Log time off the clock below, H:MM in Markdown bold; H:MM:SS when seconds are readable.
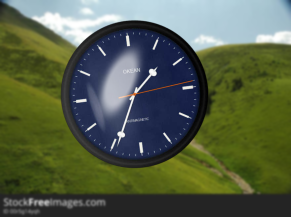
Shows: **1:34:14**
